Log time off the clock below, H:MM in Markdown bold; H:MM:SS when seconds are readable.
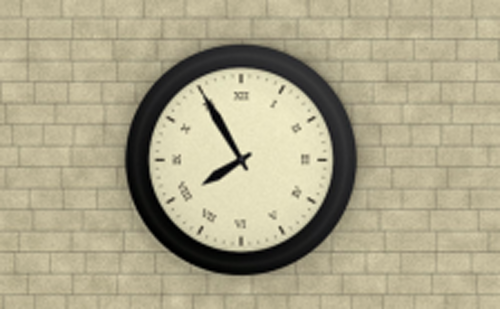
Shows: **7:55**
